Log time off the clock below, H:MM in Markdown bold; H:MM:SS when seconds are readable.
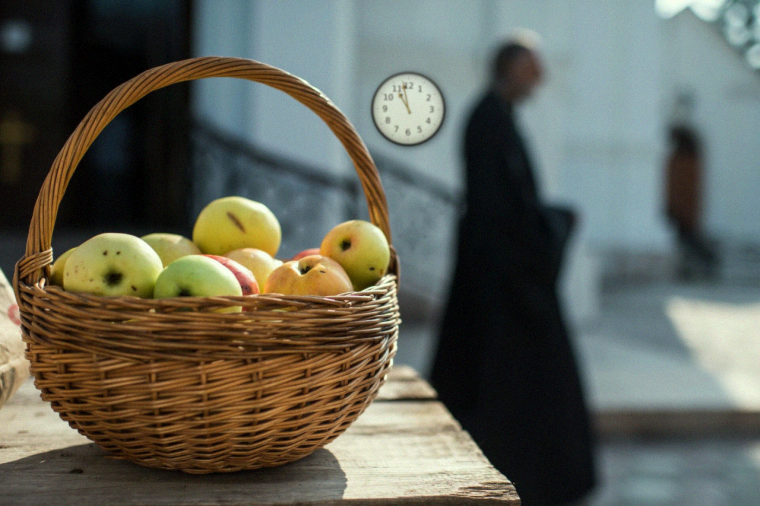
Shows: **10:58**
